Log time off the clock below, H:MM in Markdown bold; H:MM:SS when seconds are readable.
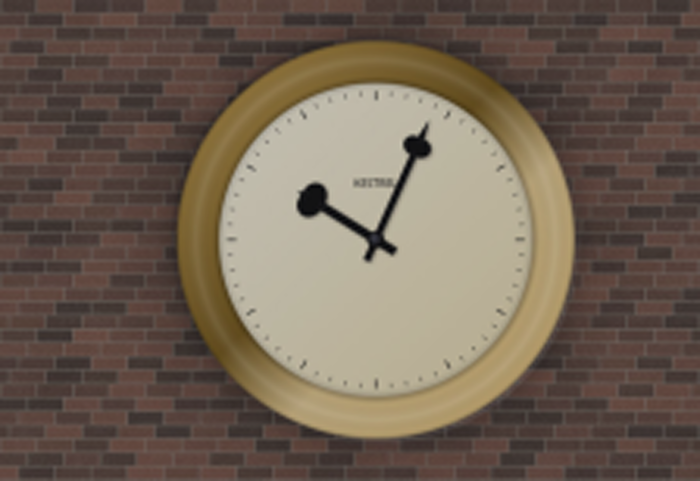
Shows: **10:04**
